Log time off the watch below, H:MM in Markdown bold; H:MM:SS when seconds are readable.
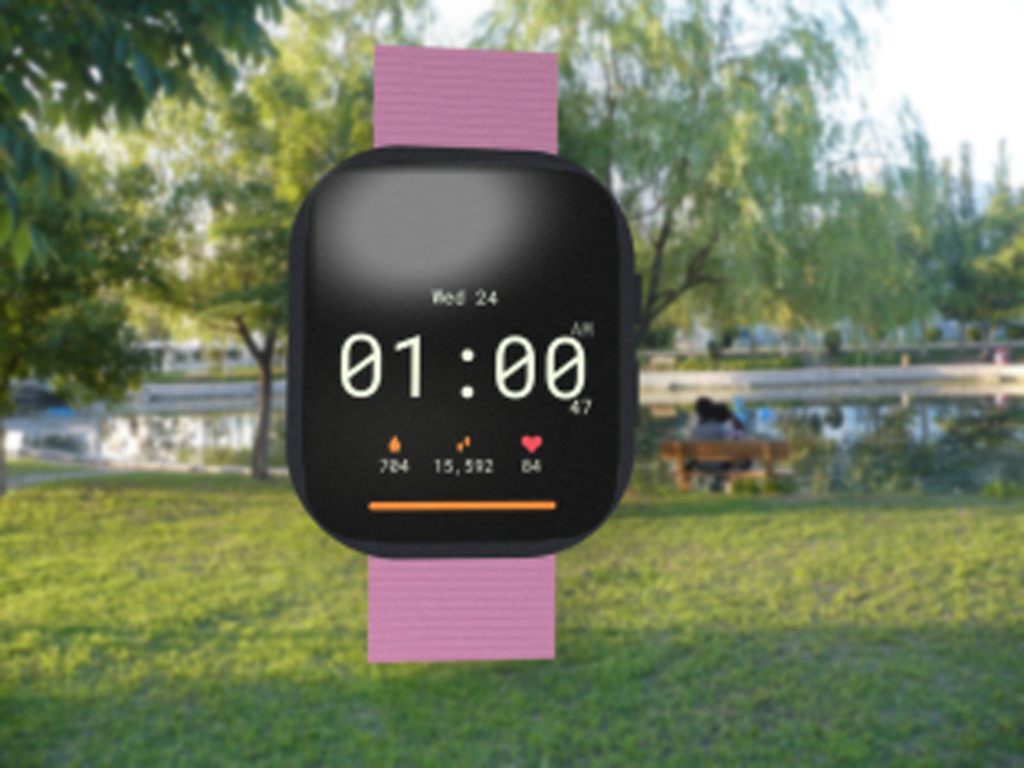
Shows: **1:00**
